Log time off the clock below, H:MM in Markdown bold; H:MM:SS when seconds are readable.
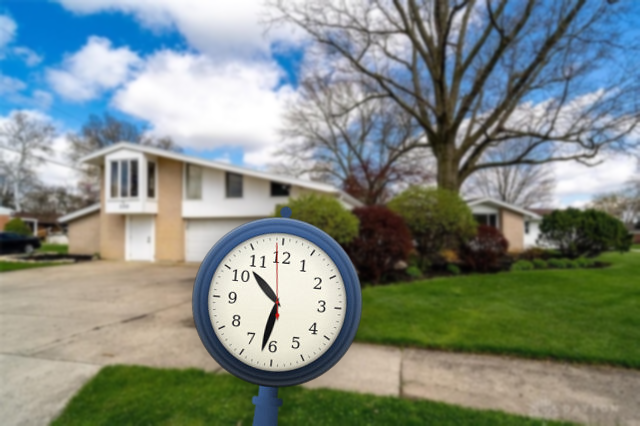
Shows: **10:31:59**
